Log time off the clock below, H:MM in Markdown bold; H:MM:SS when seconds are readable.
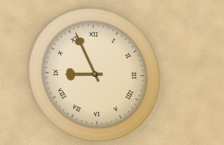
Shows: **8:56**
